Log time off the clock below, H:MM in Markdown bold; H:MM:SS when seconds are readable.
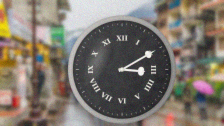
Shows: **3:10**
